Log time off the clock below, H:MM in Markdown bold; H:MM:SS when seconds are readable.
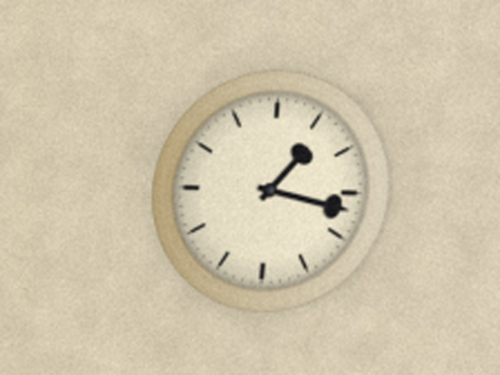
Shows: **1:17**
